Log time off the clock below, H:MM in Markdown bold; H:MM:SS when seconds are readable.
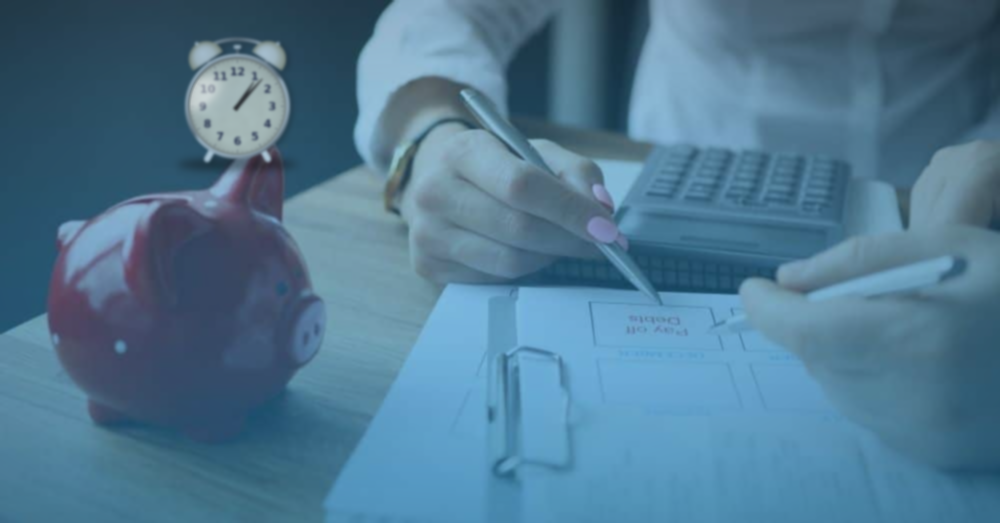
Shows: **1:07**
